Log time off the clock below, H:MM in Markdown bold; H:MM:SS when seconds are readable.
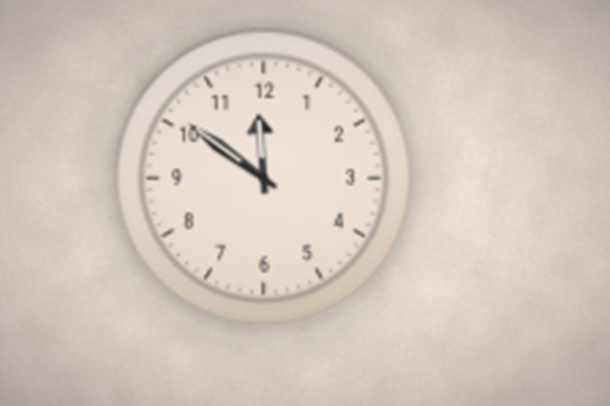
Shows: **11:51**
